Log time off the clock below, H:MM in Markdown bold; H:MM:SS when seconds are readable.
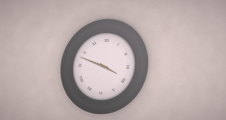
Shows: **3:48**
